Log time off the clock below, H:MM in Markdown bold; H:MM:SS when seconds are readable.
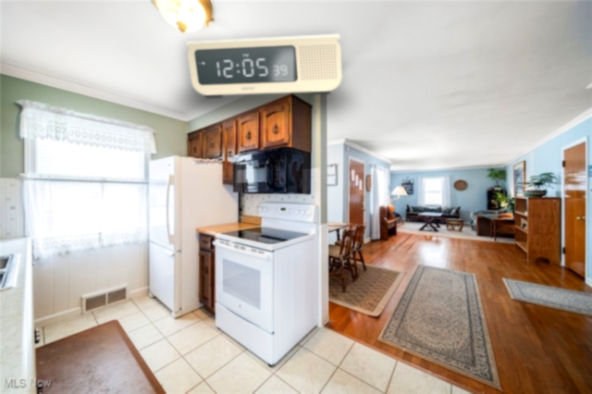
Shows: **12:05**
